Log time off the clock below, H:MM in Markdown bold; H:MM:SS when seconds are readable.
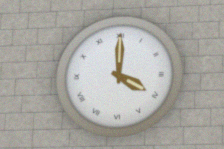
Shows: **4:00**
